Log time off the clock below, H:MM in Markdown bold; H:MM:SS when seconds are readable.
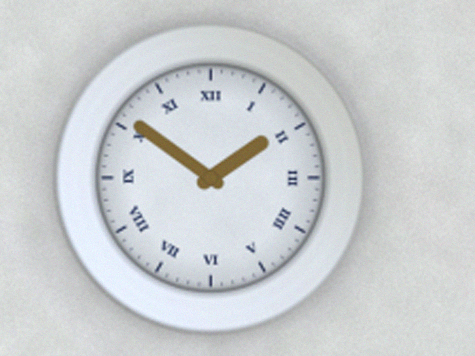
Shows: **1:51**
